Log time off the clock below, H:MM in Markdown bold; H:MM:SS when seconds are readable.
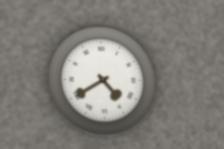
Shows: **4:40**
